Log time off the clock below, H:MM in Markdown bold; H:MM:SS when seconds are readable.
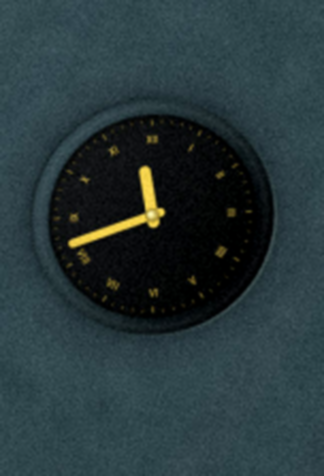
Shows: **11:42**
